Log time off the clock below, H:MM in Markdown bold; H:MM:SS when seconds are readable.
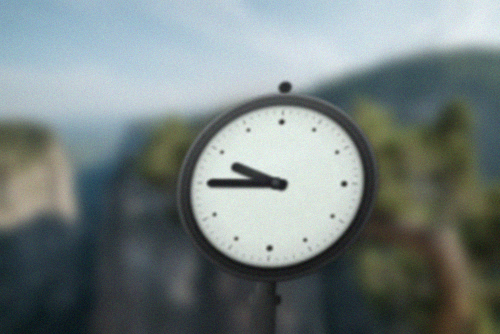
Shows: **9:45**
